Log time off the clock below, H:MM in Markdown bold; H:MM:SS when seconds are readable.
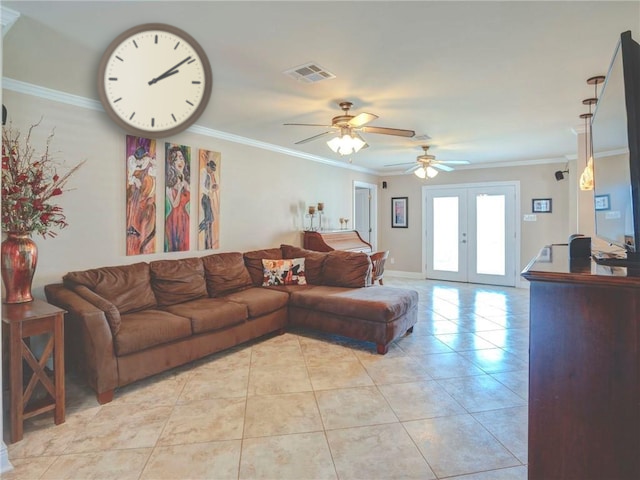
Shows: **2:09**
